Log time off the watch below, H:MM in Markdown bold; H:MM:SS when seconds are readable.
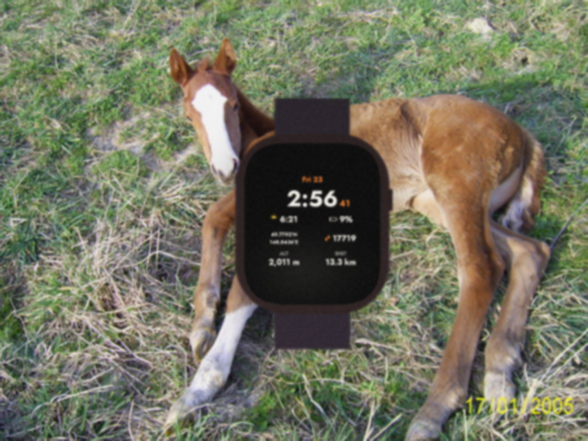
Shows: **2:56**
